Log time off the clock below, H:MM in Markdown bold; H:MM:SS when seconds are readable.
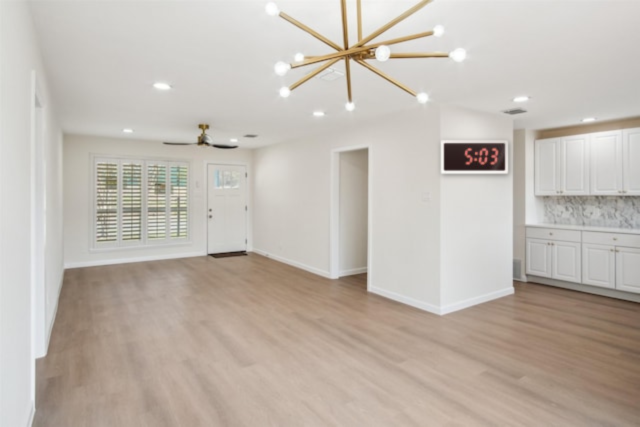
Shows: **5:03**
